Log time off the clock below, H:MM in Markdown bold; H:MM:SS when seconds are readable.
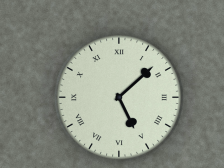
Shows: **5:08**
